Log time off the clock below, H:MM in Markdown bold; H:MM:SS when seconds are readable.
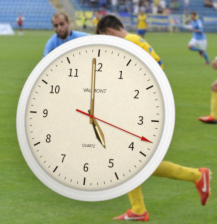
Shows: **4:59:18**
